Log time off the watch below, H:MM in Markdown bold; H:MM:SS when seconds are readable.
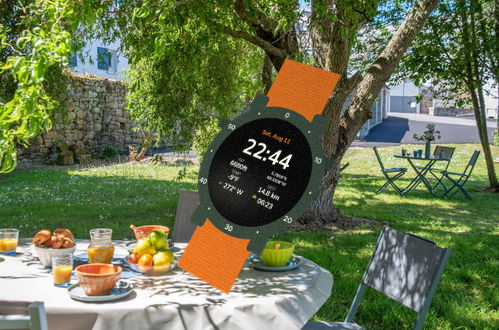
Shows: **22:44**
